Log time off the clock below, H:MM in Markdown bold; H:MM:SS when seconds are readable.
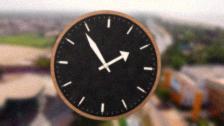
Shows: **1:54**
